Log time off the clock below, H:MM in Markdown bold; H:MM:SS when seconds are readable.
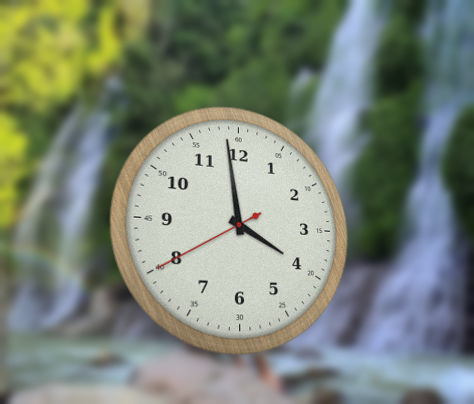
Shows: **3:58:40**
